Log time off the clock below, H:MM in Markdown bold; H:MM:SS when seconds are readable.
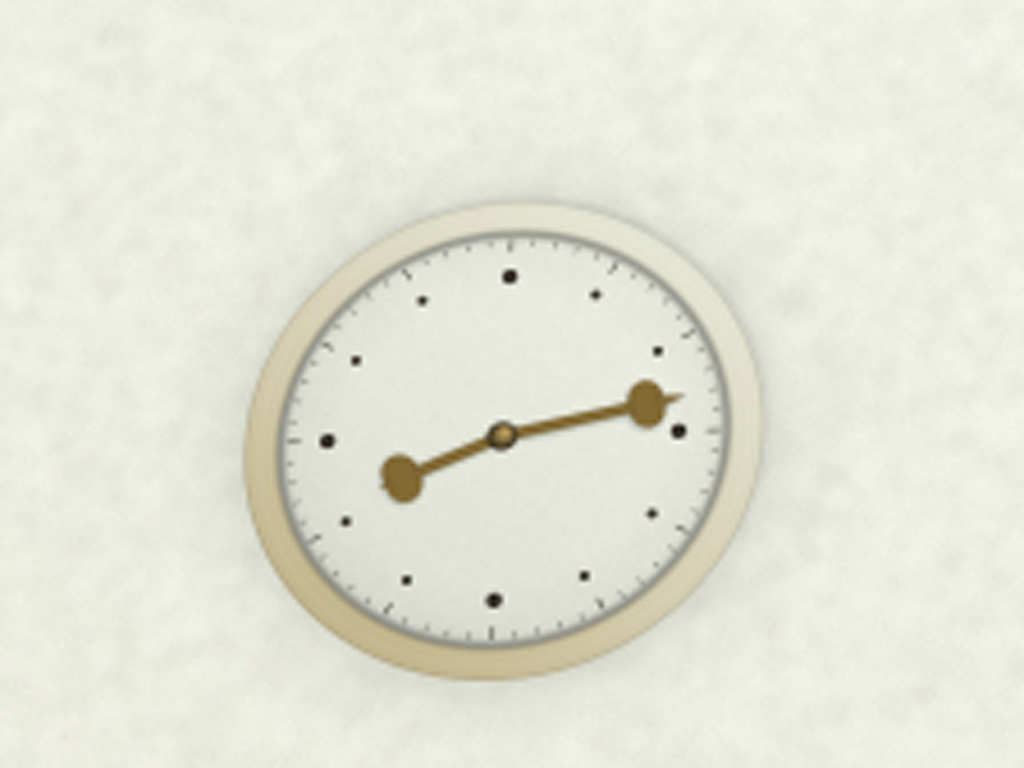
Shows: **8:13**
